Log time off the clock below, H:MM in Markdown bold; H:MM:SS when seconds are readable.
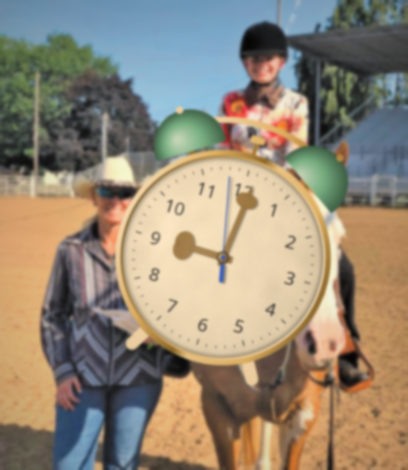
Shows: **9:00:58**
